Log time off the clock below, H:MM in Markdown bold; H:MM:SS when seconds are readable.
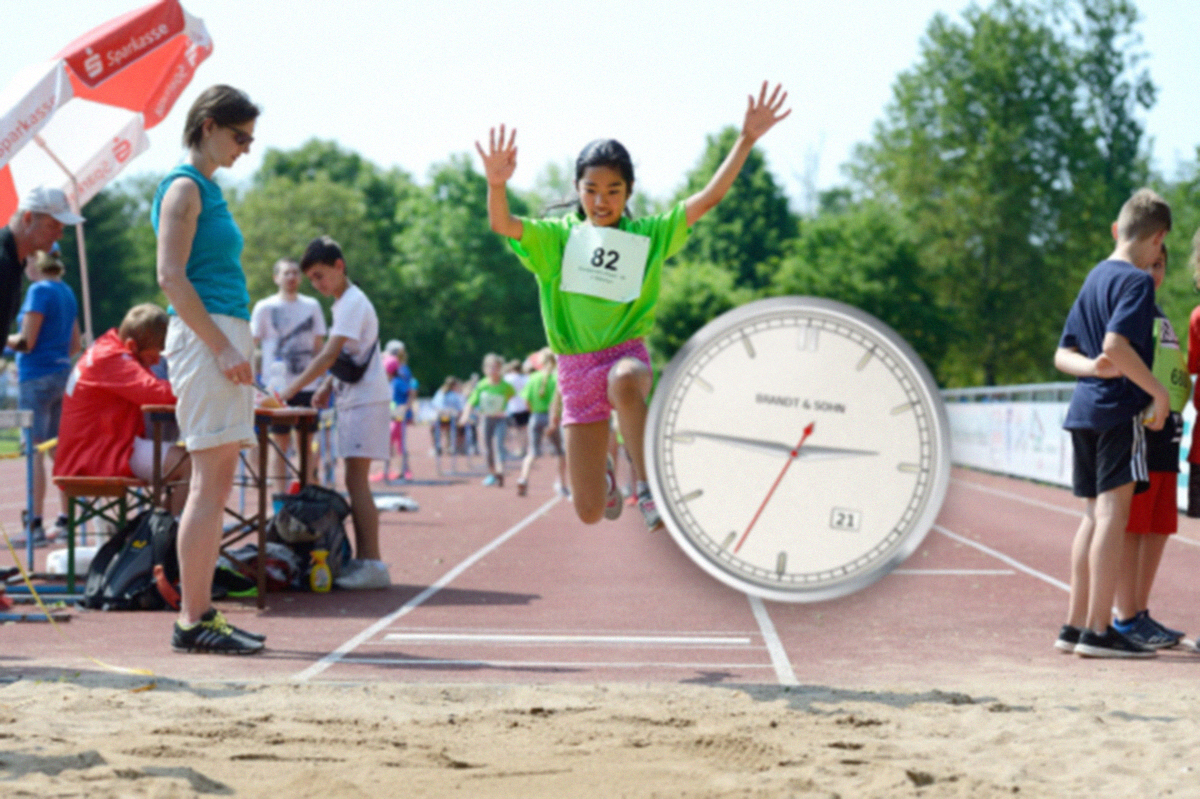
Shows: **2:45:34**
